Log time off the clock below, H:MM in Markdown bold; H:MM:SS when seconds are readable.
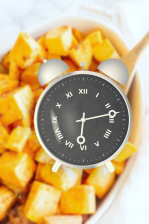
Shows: **6:13**
